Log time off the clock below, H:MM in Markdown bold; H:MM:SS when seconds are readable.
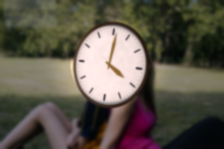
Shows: **4:01**
